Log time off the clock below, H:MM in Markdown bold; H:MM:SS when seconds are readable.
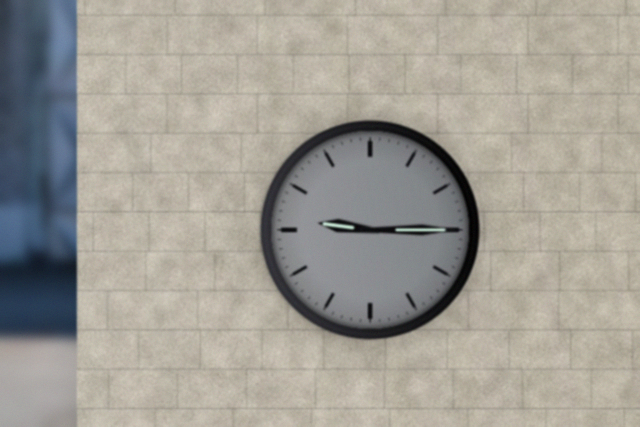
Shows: **9:15**
